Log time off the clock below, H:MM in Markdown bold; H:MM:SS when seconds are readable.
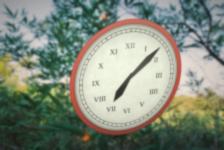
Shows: **7:08**
